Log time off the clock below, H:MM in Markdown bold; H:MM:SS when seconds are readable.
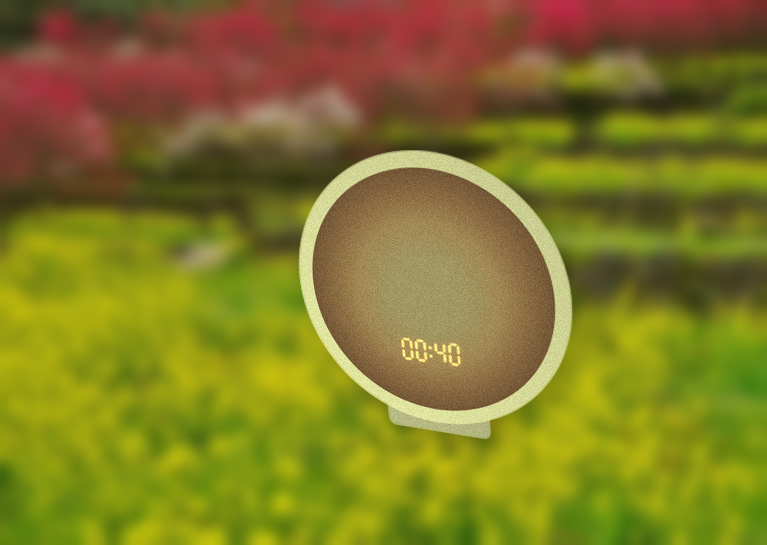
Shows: **0:40**
